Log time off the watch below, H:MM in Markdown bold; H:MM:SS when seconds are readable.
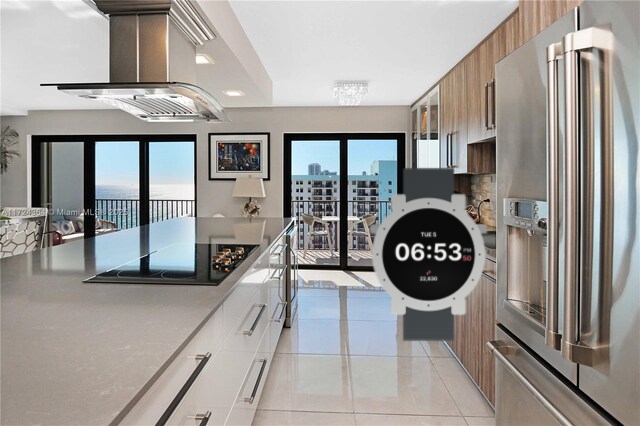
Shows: **6:53**
